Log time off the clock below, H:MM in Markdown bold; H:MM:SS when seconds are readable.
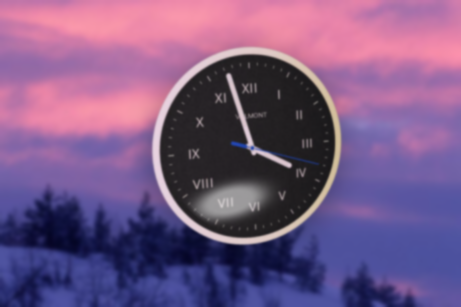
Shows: **3:57:18**
